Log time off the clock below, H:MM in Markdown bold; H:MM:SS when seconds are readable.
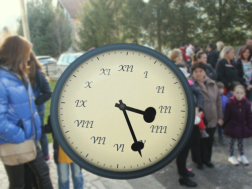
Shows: **3:26**
